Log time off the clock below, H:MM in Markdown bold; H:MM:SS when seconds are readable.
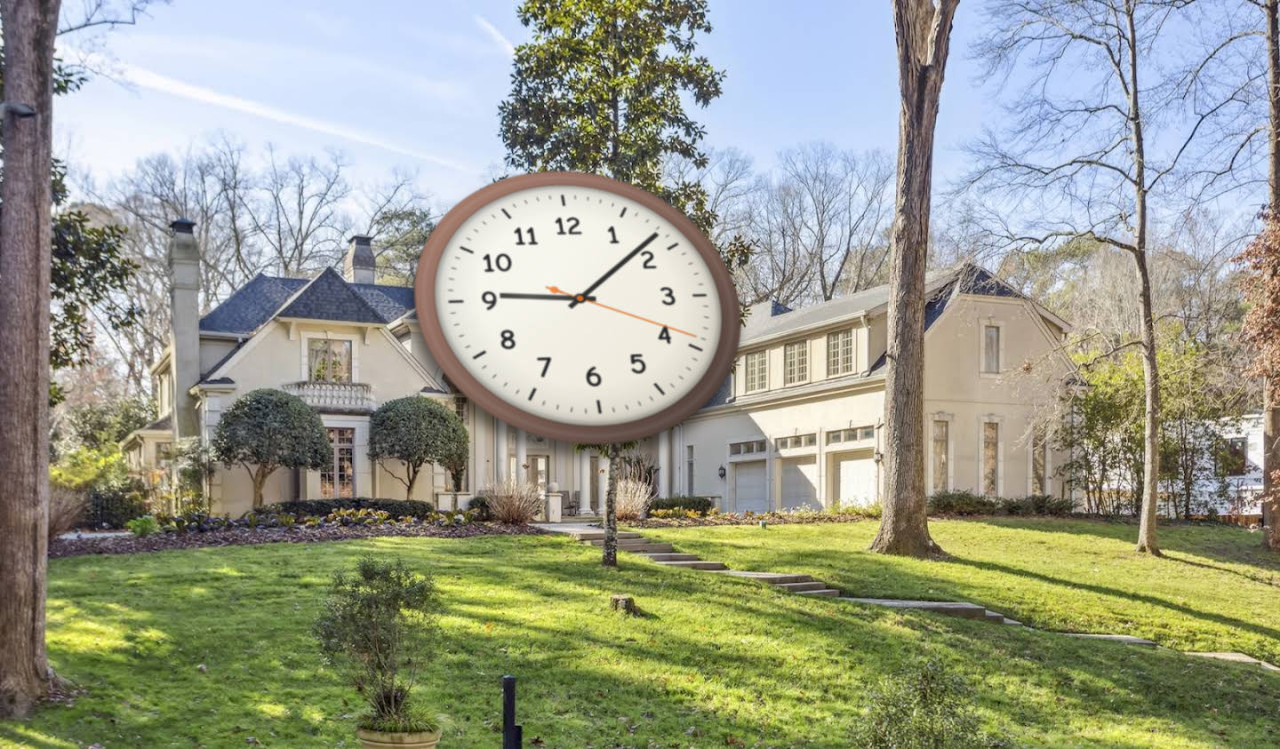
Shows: **9:08:19**
